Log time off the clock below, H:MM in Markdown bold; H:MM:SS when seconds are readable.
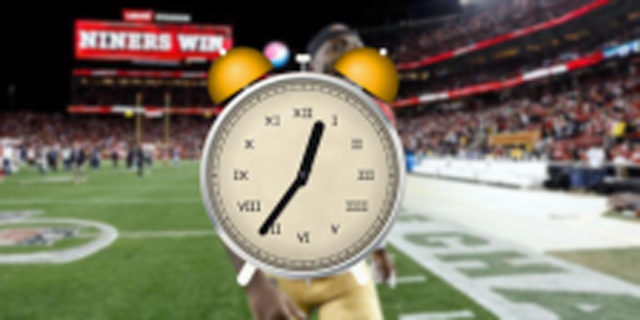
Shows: **12:36**
